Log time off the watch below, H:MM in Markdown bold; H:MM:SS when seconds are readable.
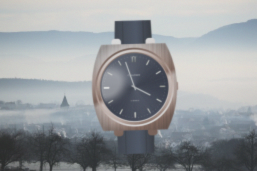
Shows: **3:57**
